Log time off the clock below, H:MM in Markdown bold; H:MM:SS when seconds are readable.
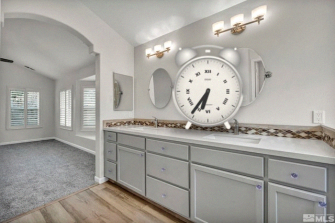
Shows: **6:36**
